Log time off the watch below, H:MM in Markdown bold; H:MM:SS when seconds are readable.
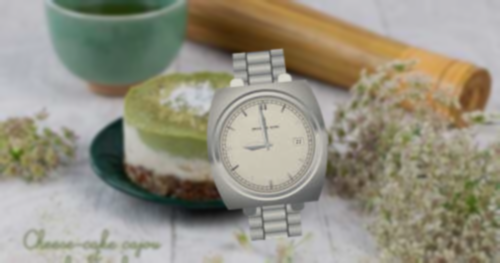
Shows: **8:59**
